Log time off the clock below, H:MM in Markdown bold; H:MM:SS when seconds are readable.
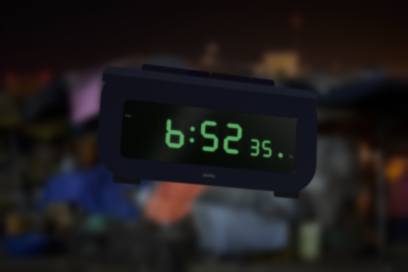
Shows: **6:52:35**
